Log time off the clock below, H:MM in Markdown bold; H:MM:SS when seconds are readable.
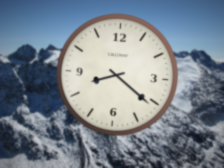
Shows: **8:21**
